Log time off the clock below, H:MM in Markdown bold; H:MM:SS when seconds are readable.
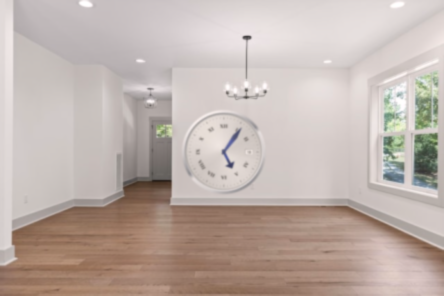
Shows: **5:06**
